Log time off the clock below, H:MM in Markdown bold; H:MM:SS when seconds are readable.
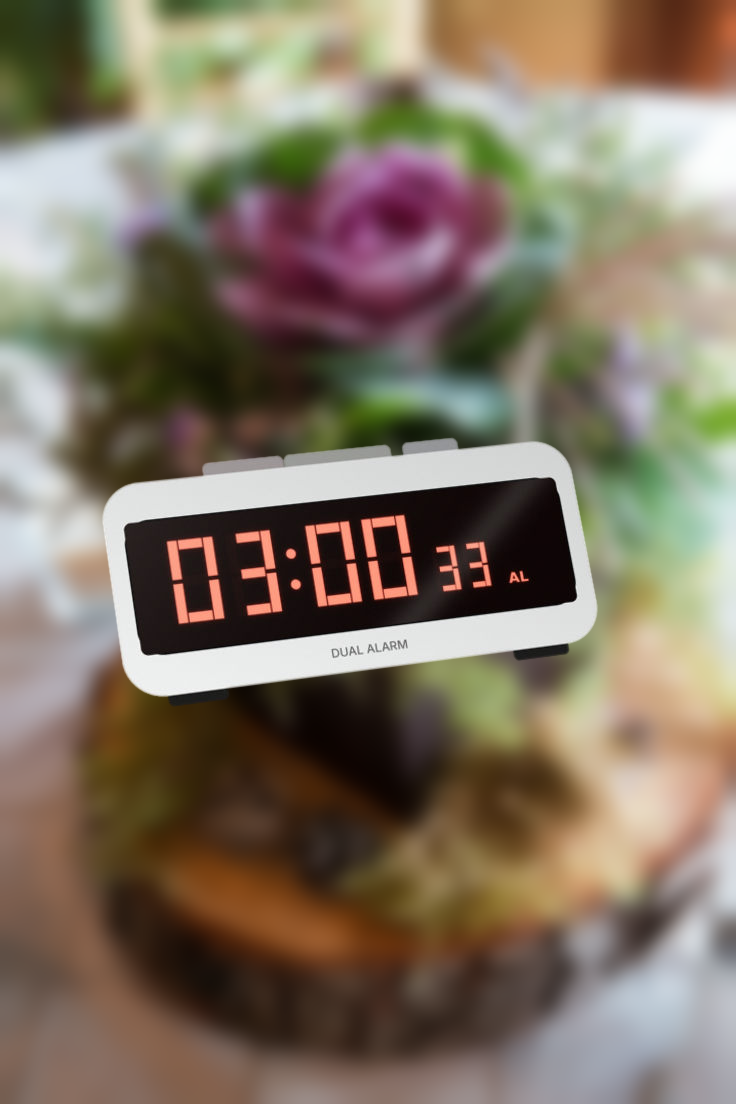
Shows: **3:00:33**
